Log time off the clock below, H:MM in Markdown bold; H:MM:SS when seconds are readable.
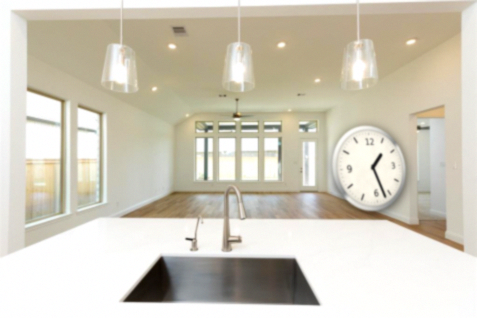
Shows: **1:27**
